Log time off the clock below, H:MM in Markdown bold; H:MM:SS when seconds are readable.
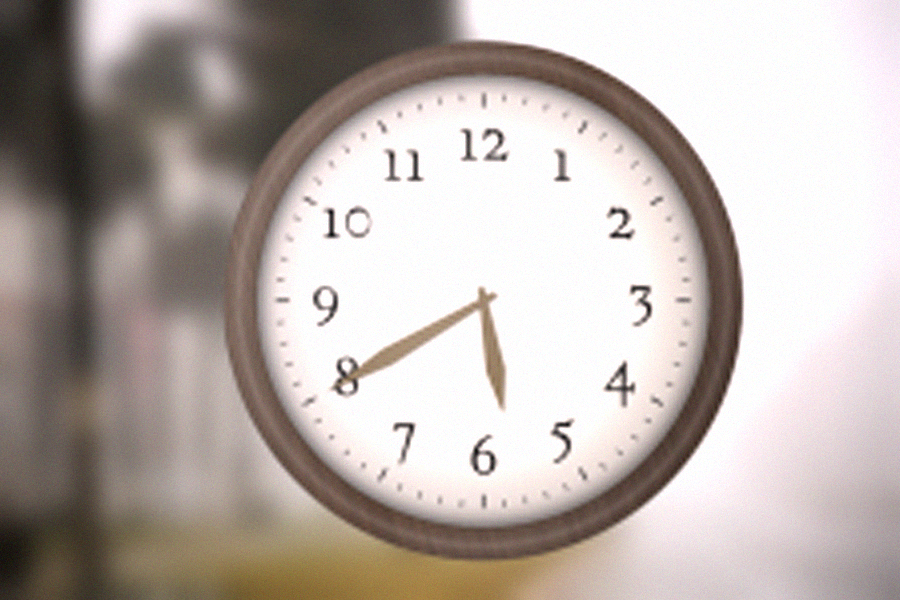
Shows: **5:40**
